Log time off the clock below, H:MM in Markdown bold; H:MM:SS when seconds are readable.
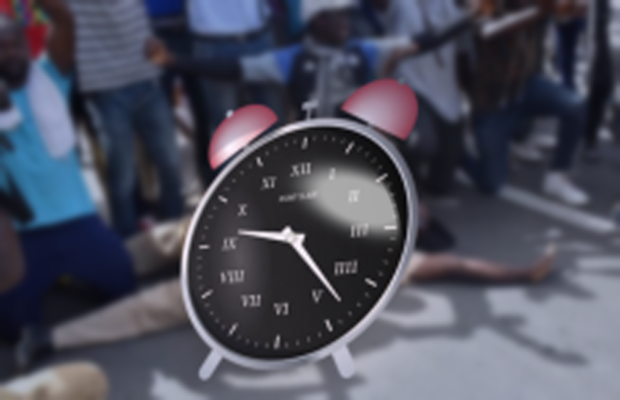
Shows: **9:23**
